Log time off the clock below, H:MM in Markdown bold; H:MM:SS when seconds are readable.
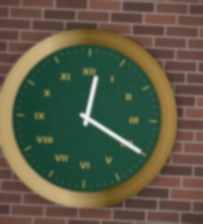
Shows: **12:20**
